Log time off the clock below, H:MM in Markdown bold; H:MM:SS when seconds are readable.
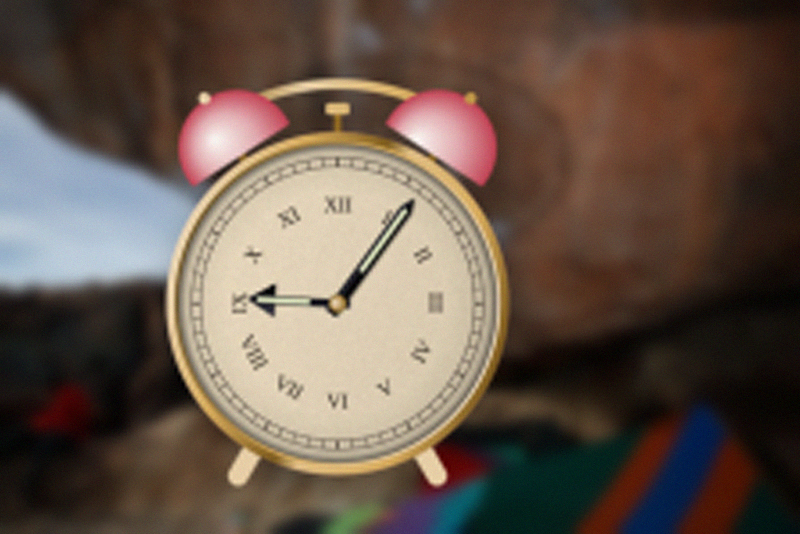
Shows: **9:06**
